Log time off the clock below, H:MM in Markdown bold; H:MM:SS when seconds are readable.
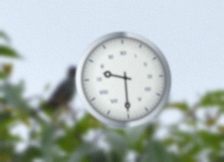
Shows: **9:30**
